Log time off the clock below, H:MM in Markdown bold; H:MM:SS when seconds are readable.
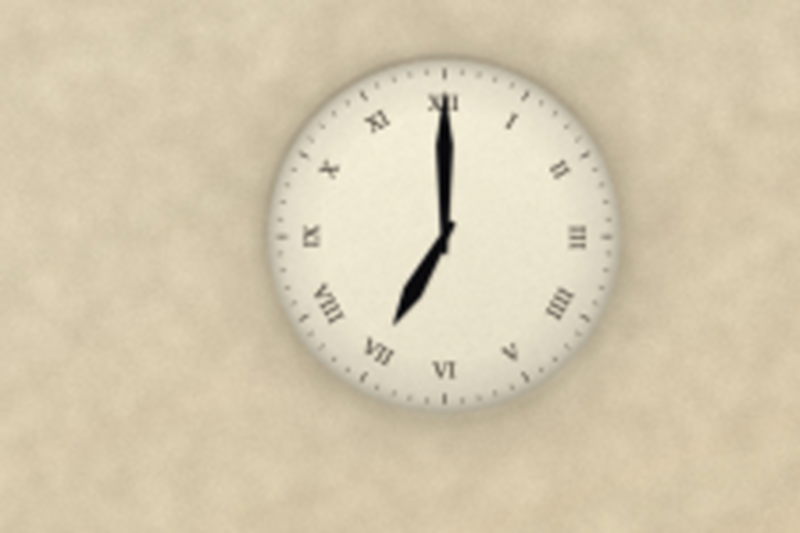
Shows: **7:00**
